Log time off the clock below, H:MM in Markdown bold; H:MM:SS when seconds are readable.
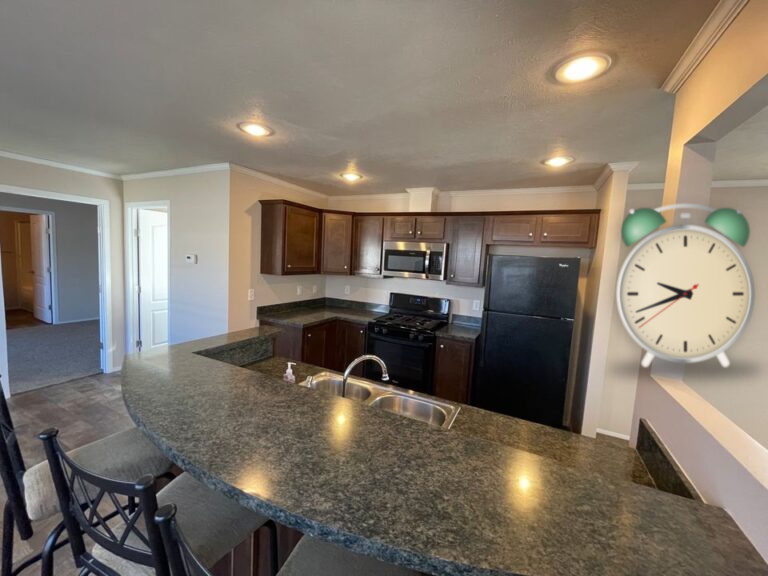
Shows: **9:41:39**
